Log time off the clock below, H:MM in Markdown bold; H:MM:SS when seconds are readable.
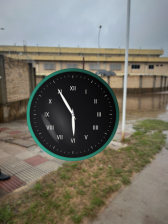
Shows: **5:55**
